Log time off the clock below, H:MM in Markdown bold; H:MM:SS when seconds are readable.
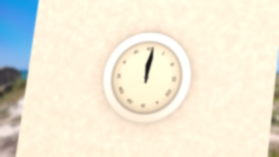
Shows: **12:01**
